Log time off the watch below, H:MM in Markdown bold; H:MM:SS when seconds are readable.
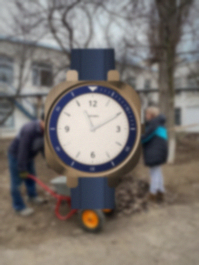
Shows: **11:10**
